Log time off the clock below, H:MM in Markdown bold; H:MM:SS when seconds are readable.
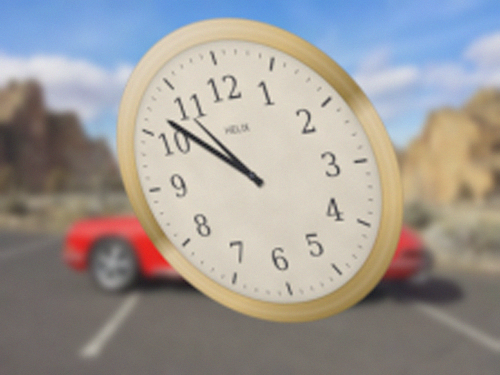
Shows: **10:52**
